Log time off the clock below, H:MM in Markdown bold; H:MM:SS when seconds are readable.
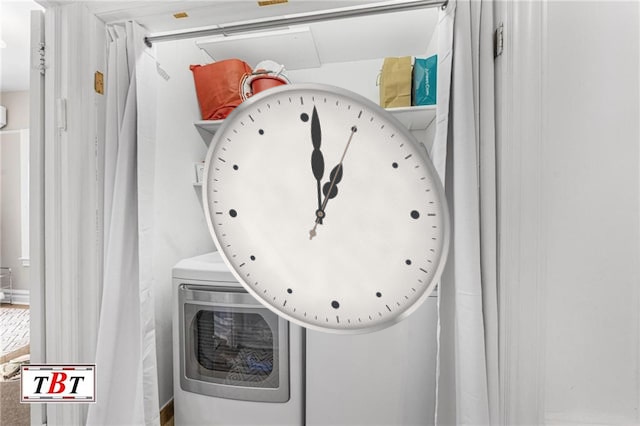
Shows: **1:01:05**
